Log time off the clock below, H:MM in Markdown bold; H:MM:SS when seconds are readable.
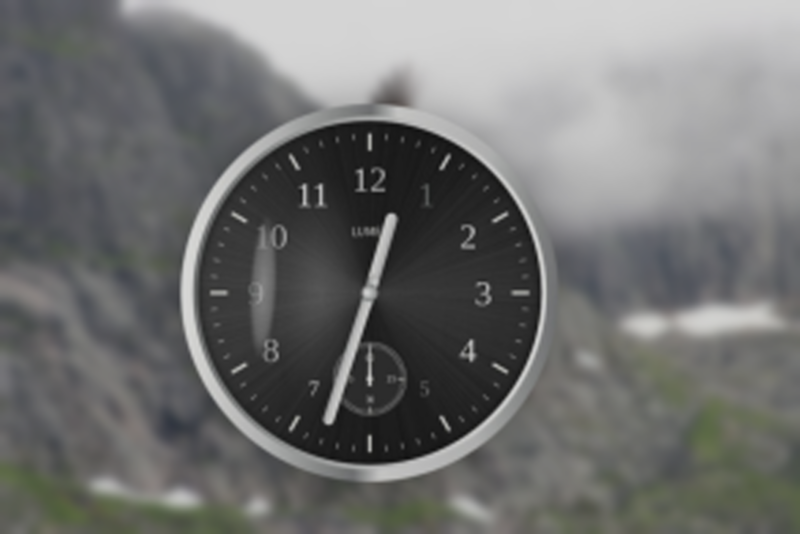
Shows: **12:33**
